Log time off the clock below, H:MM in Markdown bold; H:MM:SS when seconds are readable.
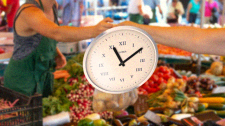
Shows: **11:09**
